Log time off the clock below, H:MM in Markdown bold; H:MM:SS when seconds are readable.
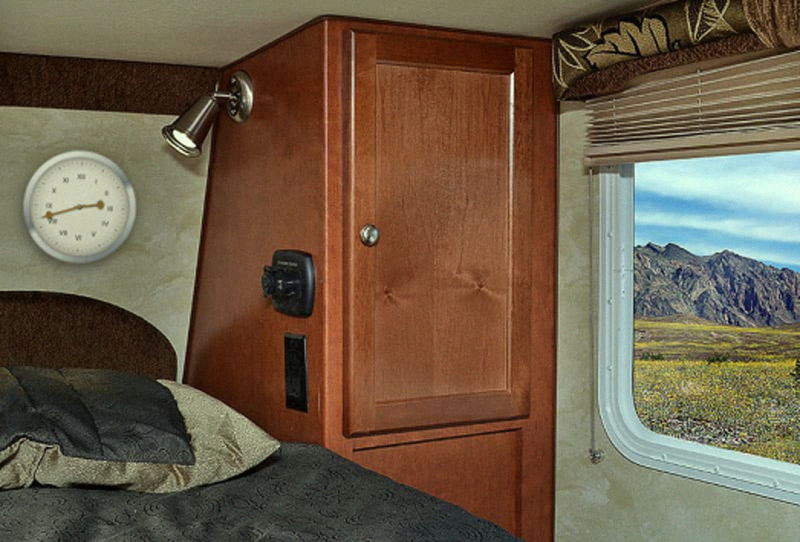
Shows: **2:42**
